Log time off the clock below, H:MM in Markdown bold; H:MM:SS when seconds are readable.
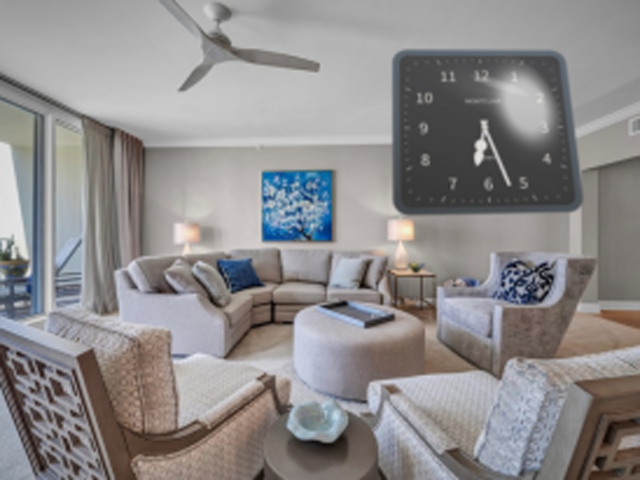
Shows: **6:27**
